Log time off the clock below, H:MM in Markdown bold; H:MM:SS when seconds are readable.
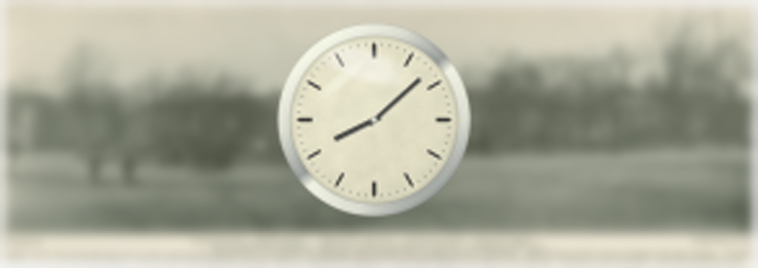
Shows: **8:08**
